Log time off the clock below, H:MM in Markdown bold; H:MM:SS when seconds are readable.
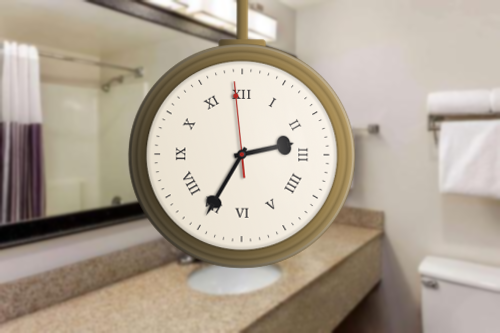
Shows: **2:34:59**
